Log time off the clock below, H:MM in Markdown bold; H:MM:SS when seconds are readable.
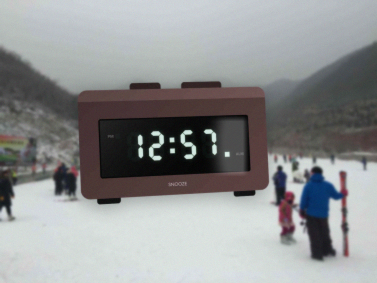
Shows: **12:57**
